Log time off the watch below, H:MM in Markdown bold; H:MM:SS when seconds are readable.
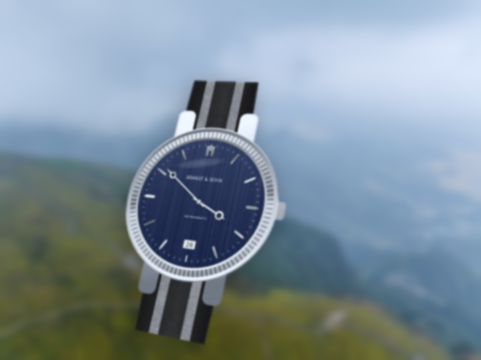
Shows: **3:51**
